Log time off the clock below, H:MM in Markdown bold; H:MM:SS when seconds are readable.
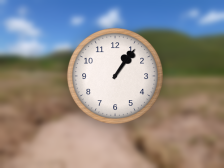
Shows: **1:06**
